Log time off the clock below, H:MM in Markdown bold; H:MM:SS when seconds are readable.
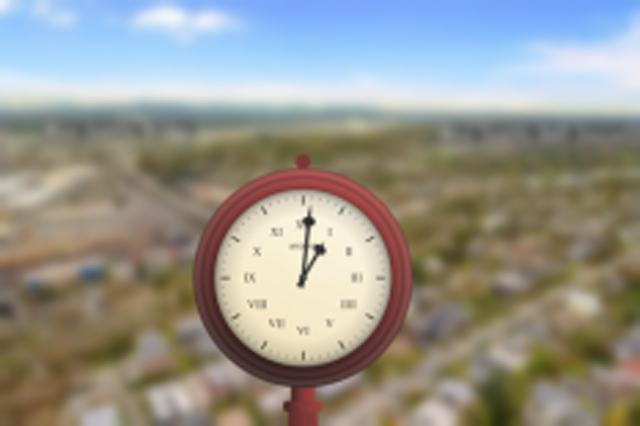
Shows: **1:01**
